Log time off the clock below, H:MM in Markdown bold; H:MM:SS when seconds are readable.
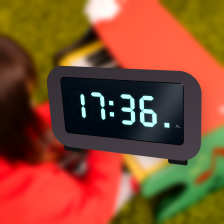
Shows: **17:36**
